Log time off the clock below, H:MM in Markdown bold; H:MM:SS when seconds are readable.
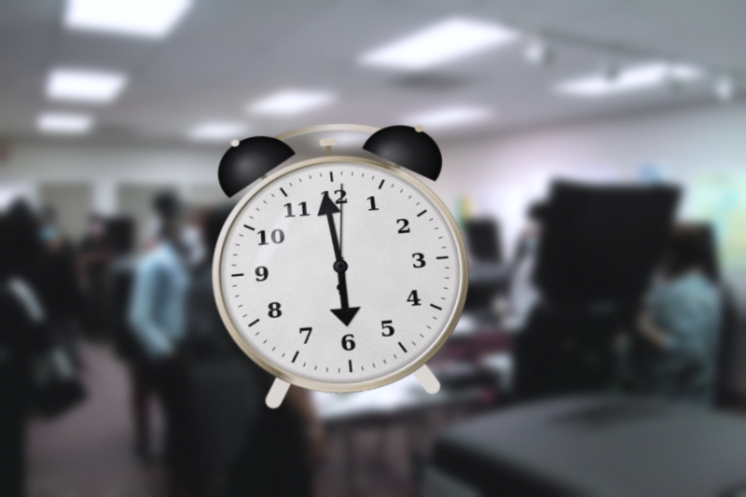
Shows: **5:59:01**
